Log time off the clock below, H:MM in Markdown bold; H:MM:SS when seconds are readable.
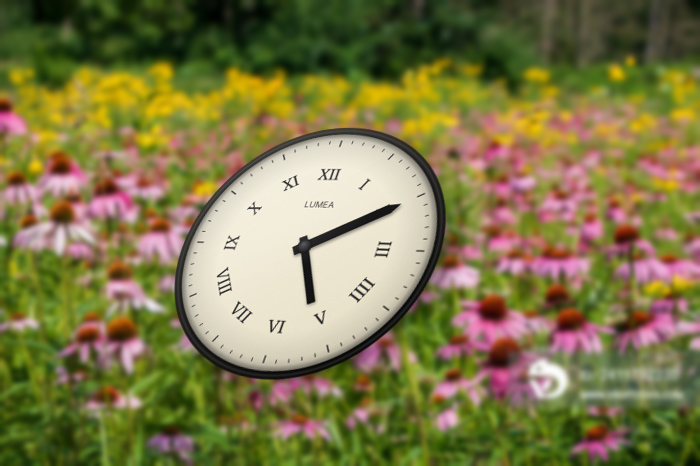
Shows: **5:10**
